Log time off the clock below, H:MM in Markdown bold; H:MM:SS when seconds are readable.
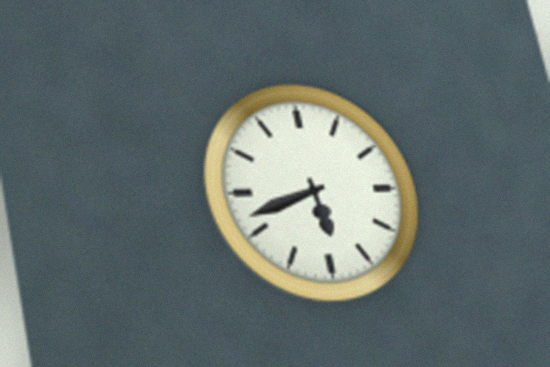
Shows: **5:42**
